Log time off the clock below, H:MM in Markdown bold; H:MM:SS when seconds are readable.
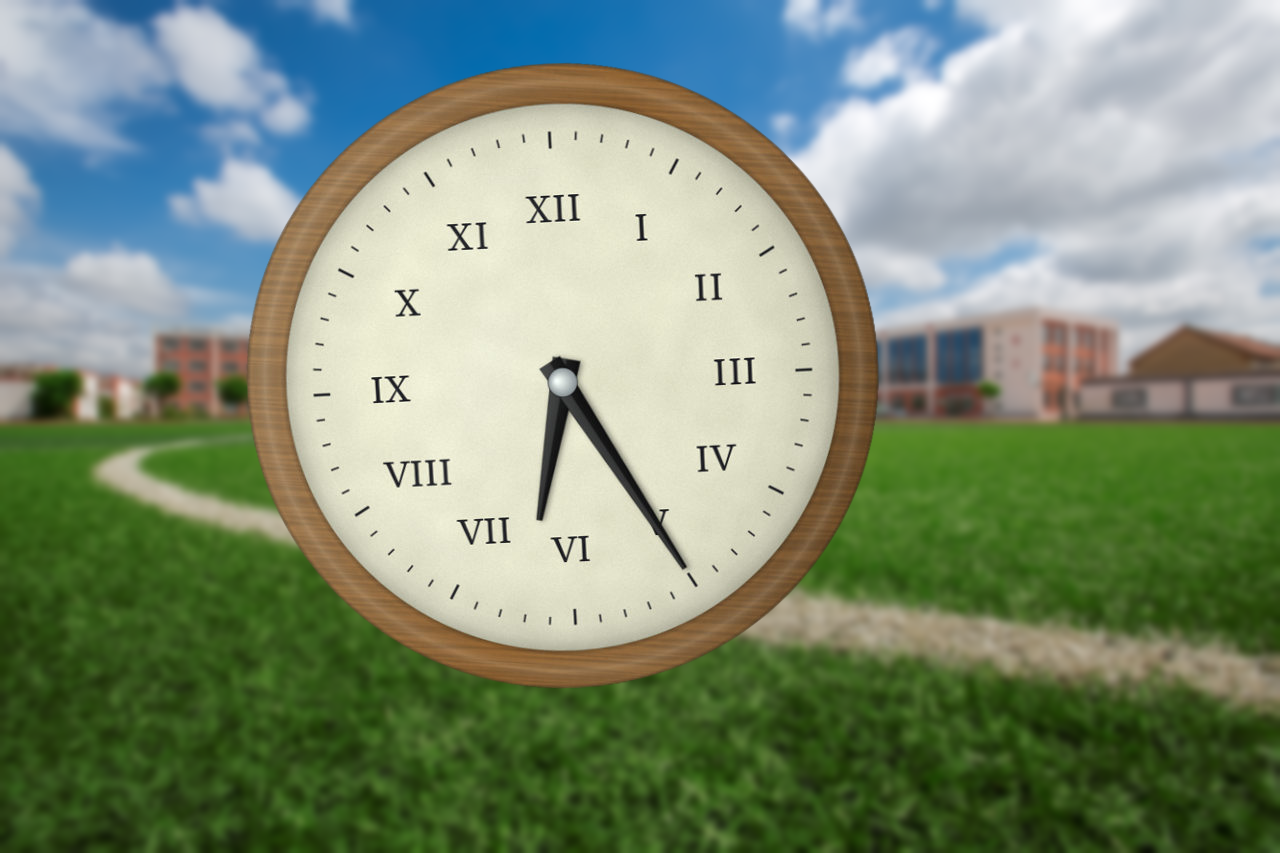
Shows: **6:25**
